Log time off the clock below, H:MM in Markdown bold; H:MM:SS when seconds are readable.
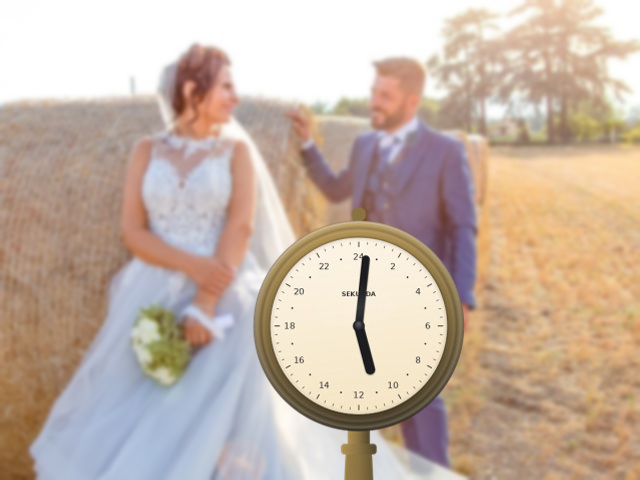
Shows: **11:01**
